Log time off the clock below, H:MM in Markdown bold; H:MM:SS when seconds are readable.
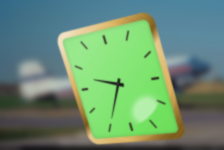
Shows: **9:35**
